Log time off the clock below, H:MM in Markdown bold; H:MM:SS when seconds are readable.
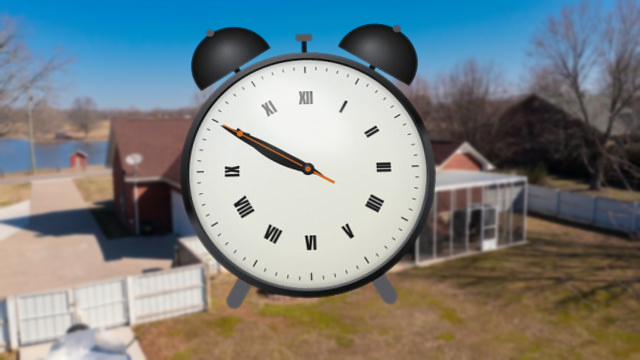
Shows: **9:49:50**
